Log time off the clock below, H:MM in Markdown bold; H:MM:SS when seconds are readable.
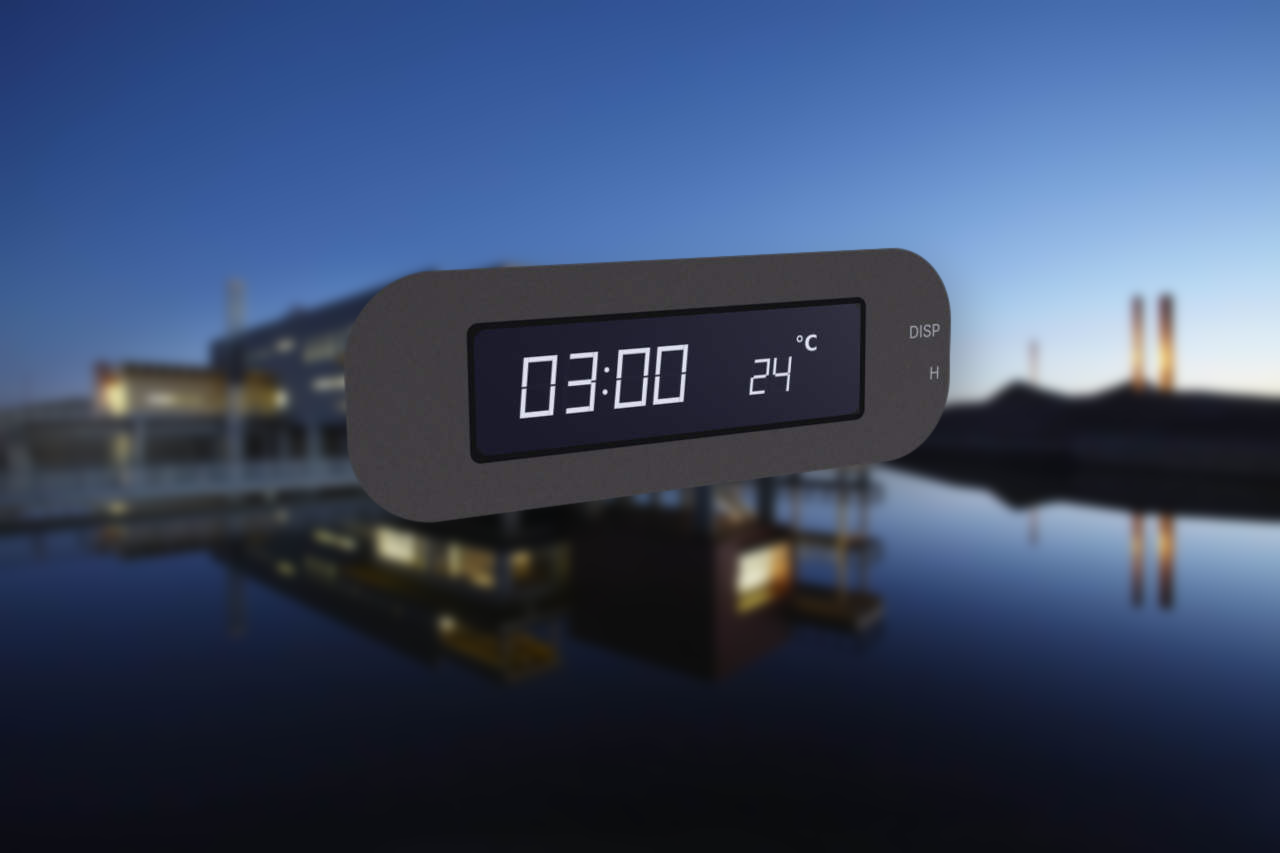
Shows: **3:00**
